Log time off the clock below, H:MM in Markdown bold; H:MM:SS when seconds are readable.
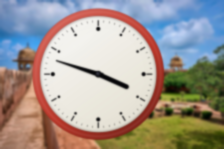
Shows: **3:48**
